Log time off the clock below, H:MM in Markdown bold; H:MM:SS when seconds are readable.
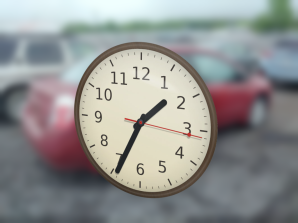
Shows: **1:34:16**
